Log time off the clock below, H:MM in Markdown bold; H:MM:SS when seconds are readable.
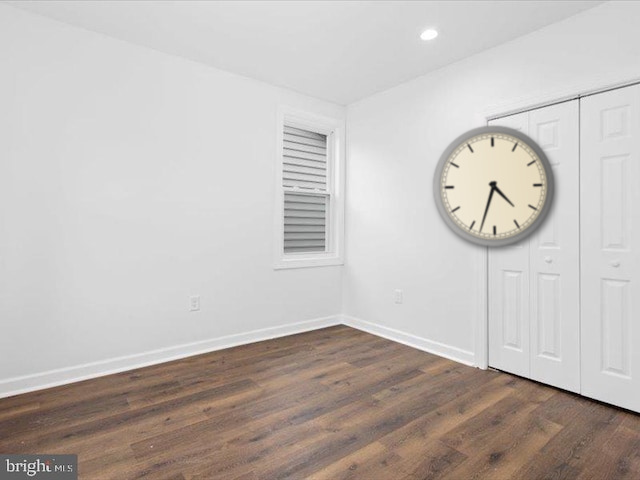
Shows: **4:33**
